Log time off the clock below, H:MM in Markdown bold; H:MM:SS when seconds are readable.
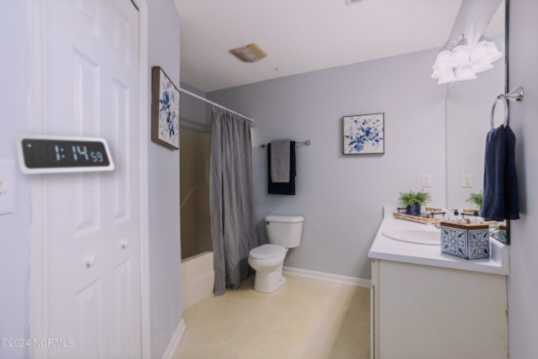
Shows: **1:14**
